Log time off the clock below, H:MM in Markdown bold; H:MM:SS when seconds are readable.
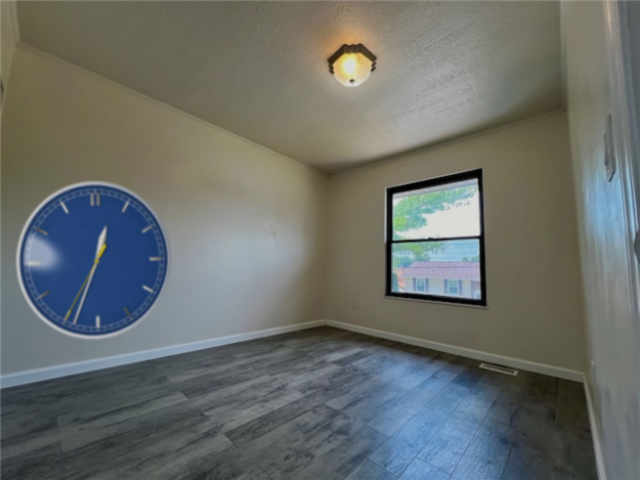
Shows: **12:33:35**
